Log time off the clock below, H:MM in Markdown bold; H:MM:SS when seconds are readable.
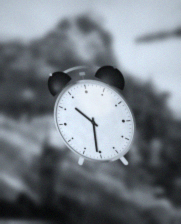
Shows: **10:31**
